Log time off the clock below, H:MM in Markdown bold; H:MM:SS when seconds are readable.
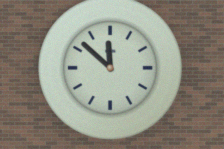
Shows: **11:52**
